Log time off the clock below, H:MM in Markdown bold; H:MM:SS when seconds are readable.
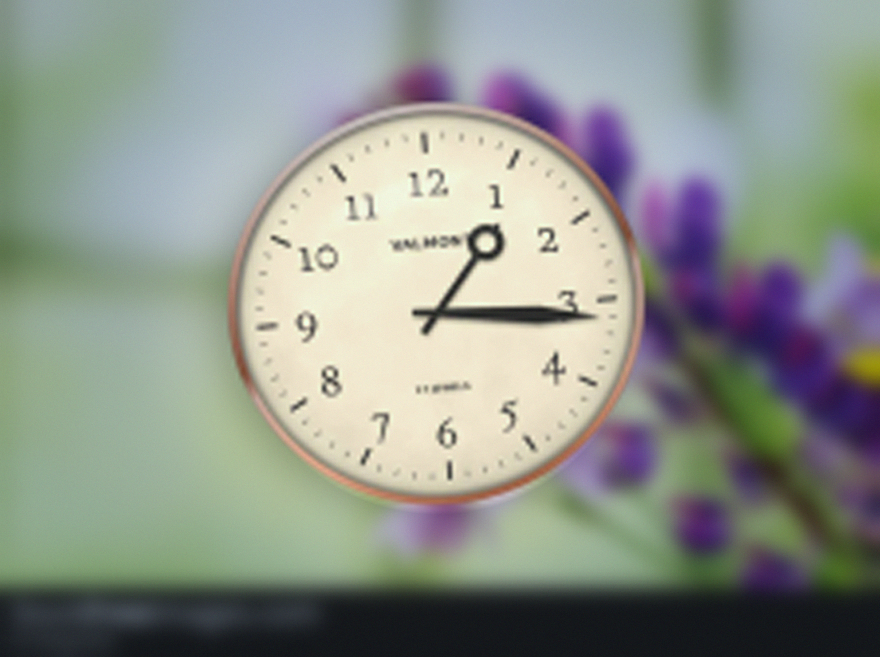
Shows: **1:16**
